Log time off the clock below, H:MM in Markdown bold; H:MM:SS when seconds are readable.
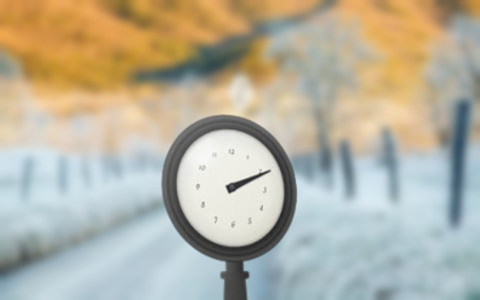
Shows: **2:11**
